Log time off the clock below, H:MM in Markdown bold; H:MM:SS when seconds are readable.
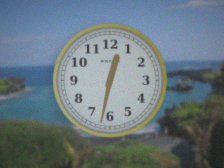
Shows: **12:32**
